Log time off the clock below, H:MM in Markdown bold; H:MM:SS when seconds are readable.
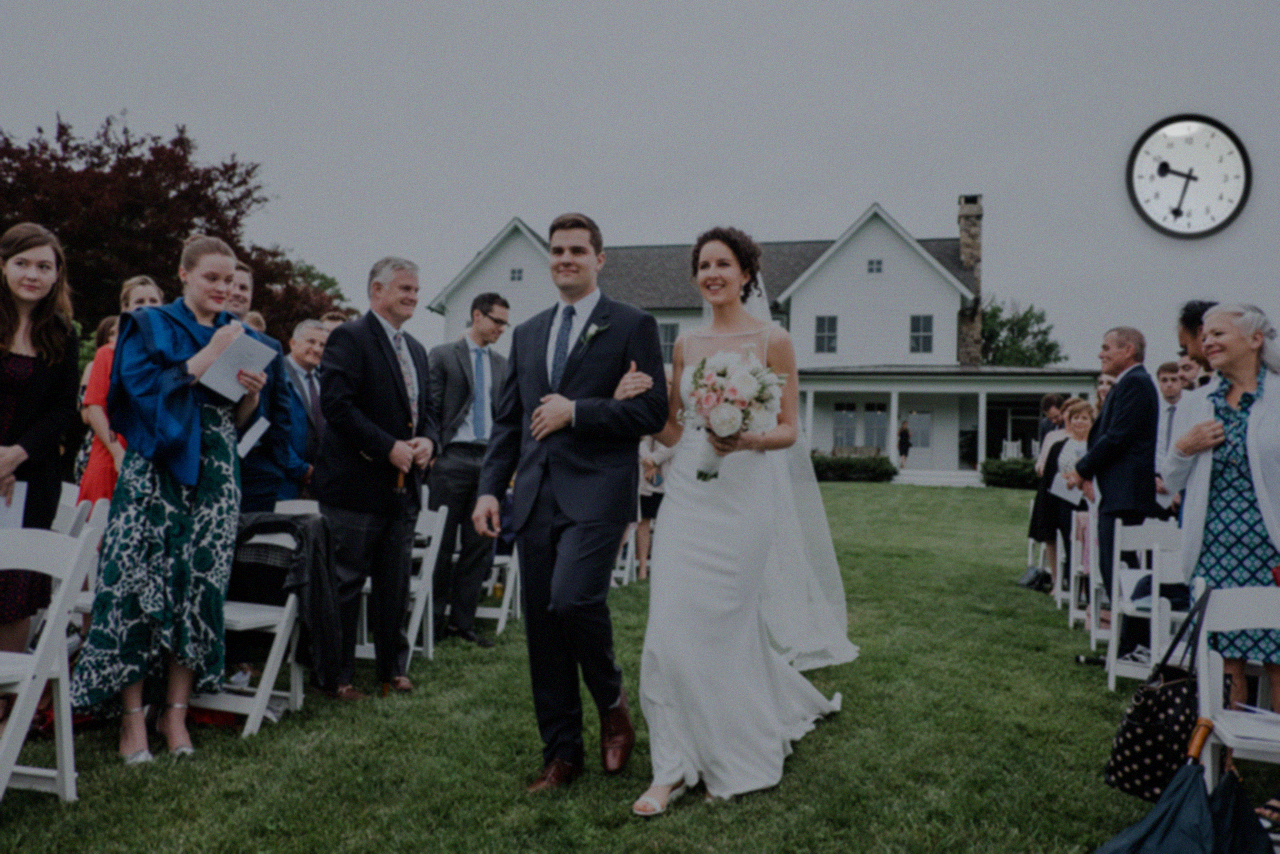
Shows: **9:33**
